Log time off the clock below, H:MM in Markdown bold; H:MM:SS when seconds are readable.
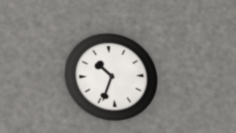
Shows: **10:34**
